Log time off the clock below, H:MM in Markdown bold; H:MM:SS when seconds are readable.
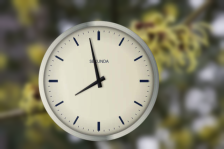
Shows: **7:58**
